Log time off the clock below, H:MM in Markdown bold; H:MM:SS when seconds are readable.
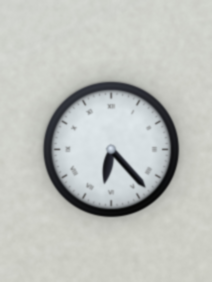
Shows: **6:23**
